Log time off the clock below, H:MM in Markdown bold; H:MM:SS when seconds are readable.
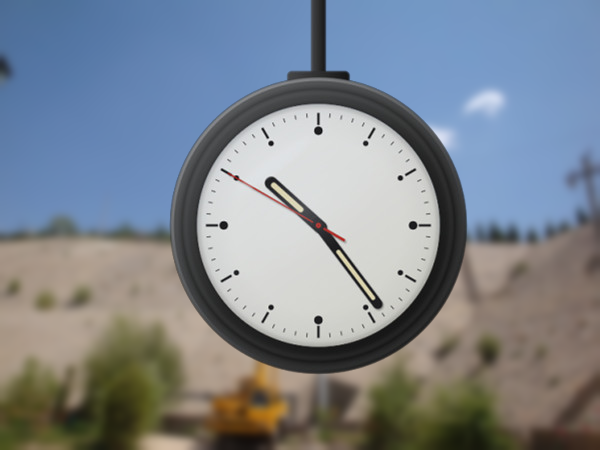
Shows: **10:23:50**
